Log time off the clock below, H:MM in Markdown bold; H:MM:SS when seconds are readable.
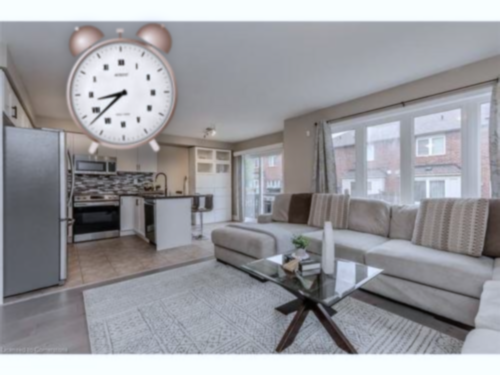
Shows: **8:38**
